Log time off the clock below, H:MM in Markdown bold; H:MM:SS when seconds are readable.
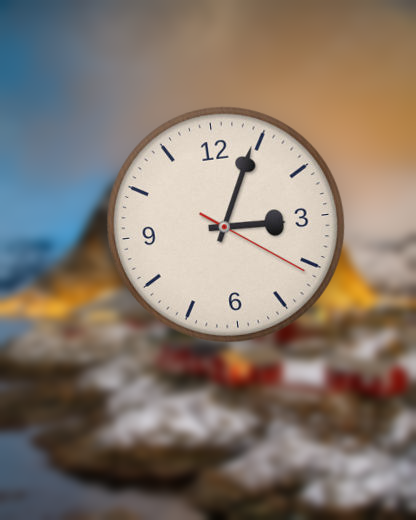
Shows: **3:04:21**
